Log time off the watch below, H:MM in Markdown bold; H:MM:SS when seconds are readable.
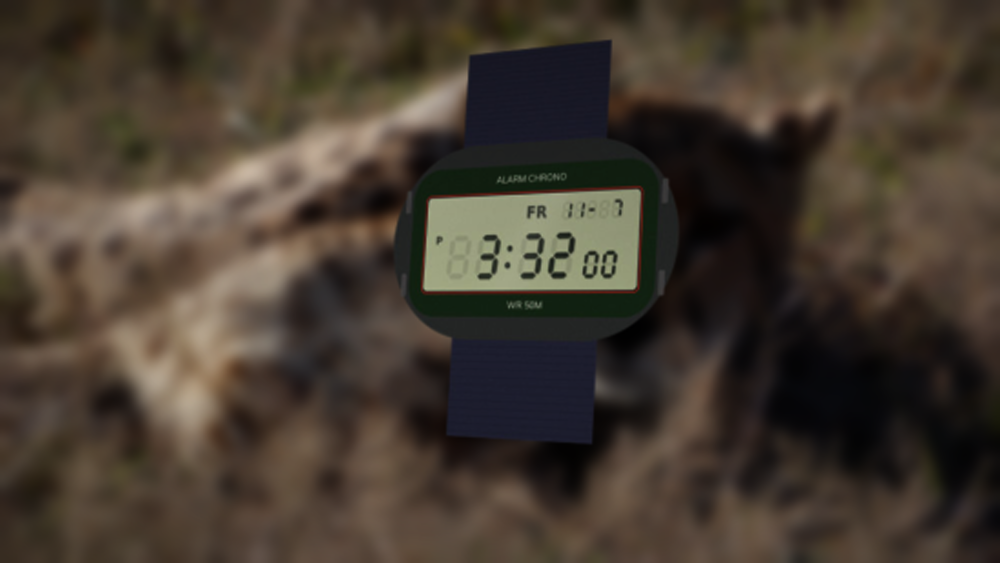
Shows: **3:32:00**
